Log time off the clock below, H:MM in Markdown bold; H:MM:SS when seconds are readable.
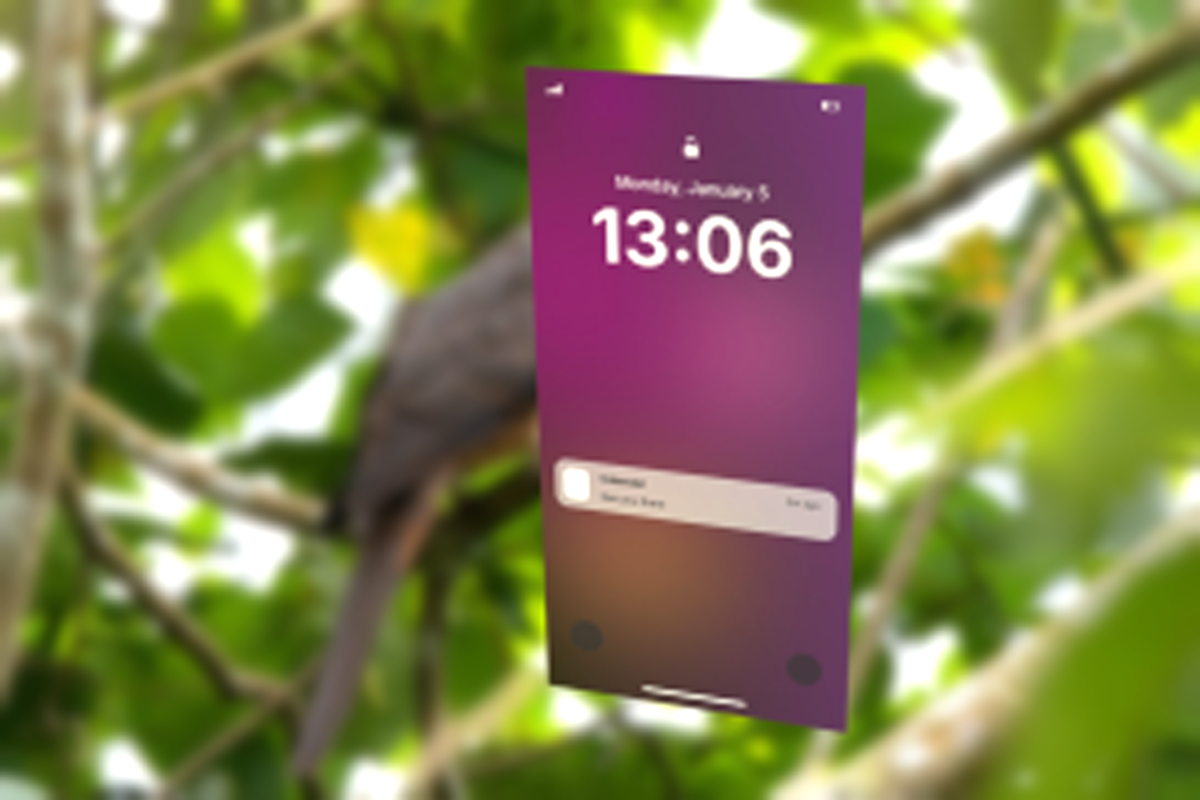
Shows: **13:06**
